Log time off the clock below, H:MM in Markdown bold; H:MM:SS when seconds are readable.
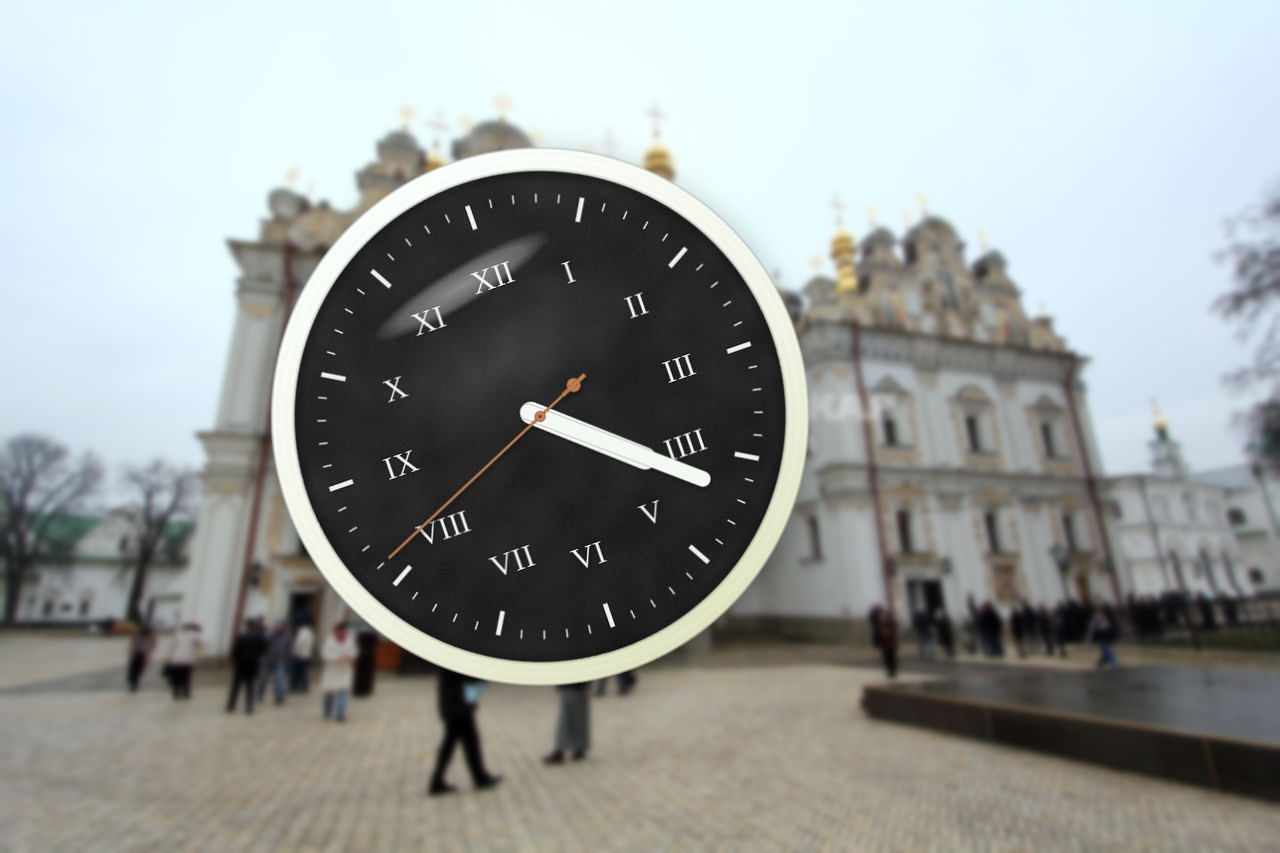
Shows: **4:21:41**
